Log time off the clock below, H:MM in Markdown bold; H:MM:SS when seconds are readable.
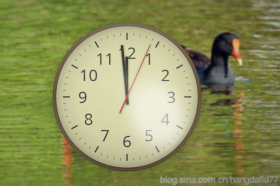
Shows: **11:59:04**
